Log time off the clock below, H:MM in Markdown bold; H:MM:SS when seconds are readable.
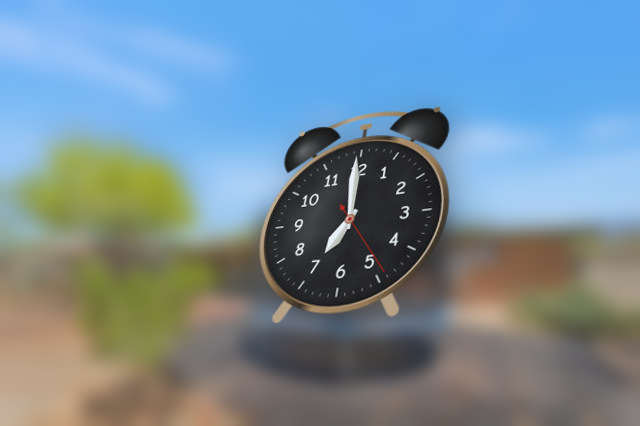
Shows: **6:59:24**
